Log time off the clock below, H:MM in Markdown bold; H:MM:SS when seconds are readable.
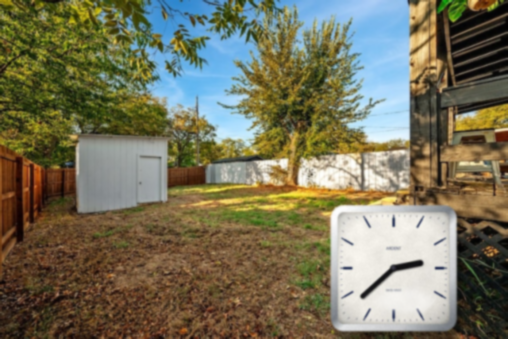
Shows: **2:38**
